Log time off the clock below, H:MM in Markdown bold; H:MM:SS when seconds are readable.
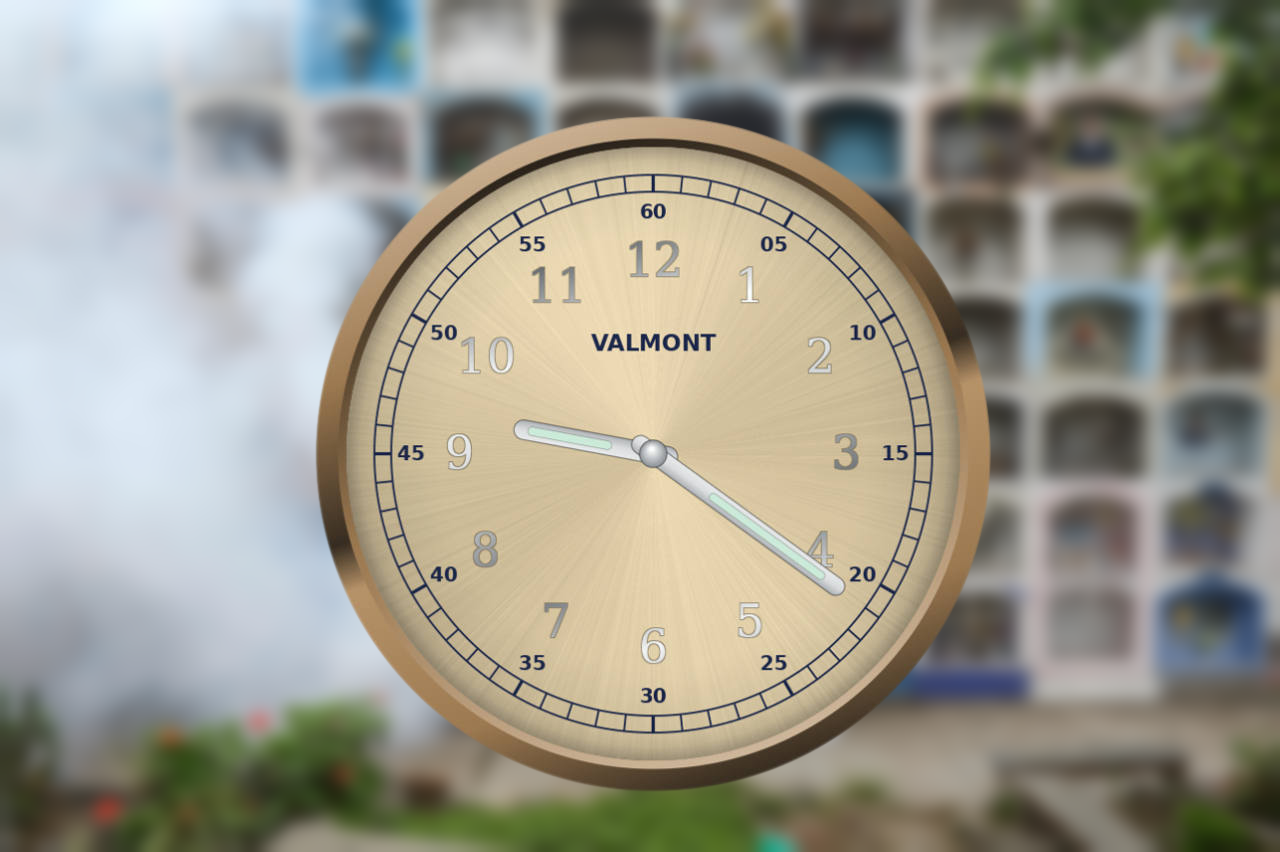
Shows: **9:21**
